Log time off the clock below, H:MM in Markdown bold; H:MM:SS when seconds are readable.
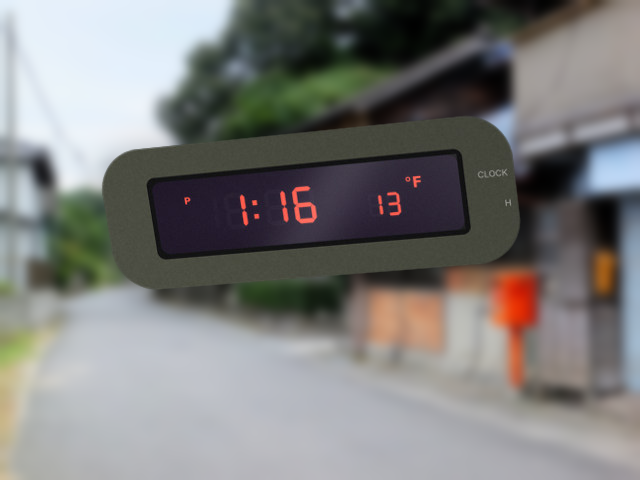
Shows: **1:16**
